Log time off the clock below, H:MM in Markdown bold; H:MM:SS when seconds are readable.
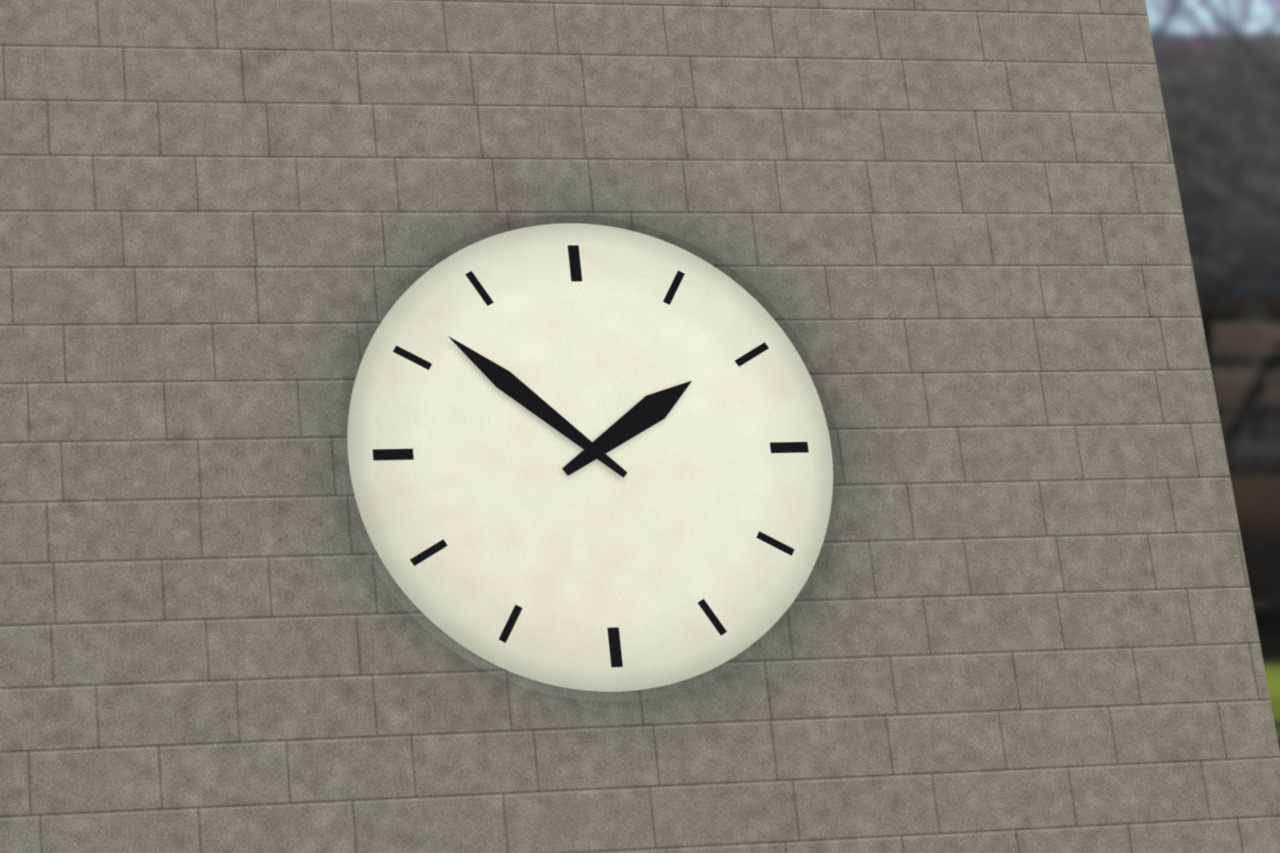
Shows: **1:52**
